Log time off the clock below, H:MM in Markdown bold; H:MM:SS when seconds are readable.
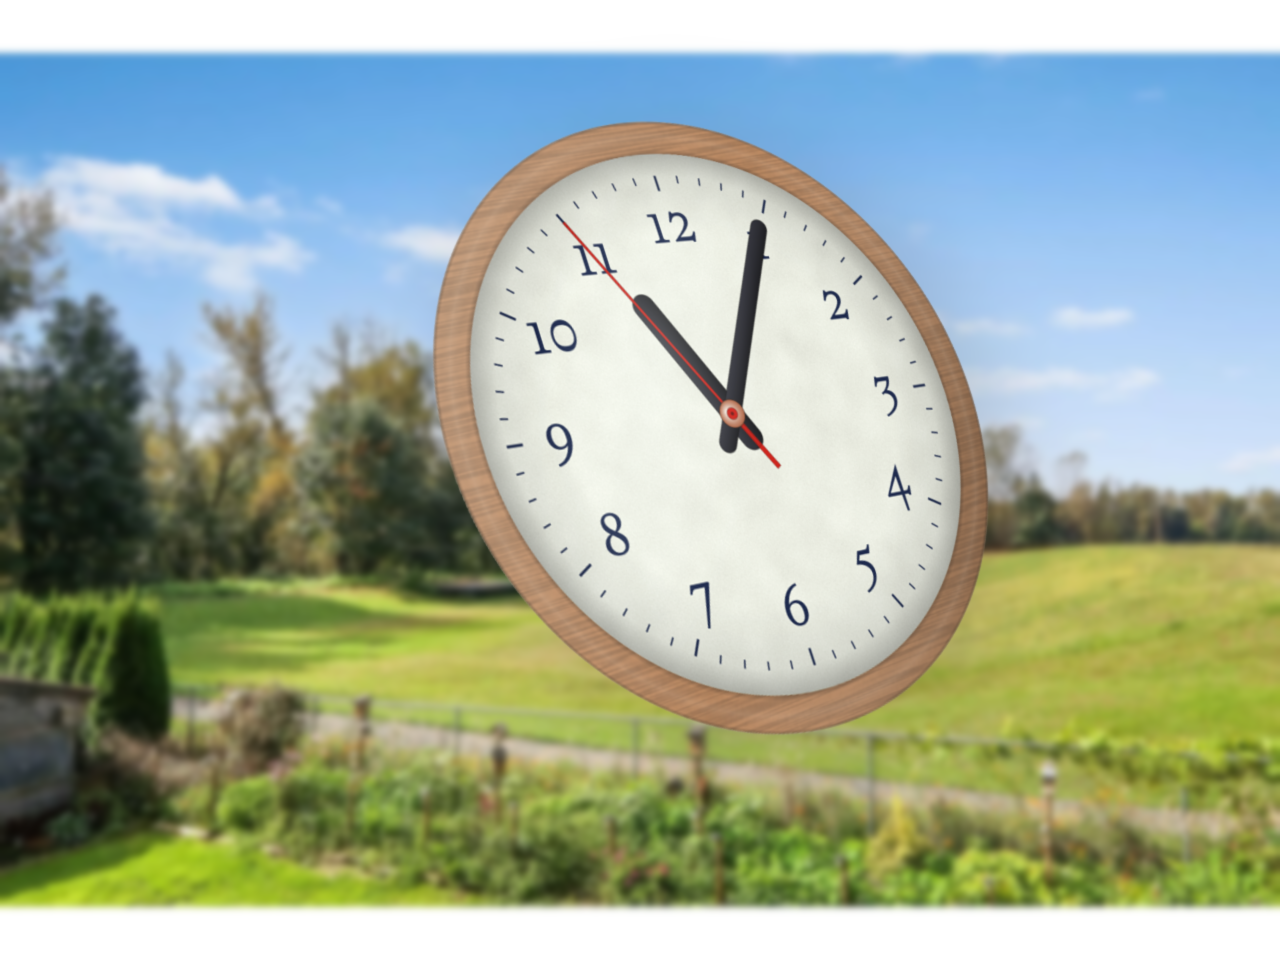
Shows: **11:04:55**
